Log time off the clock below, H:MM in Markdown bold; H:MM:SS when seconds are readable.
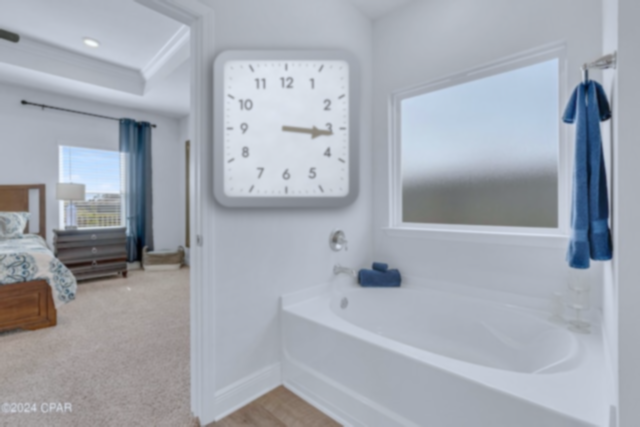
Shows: **3:16**
